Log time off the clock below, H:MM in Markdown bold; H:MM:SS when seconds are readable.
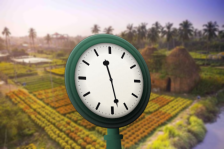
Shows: **11:28**
